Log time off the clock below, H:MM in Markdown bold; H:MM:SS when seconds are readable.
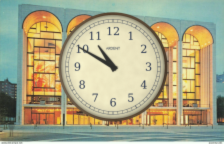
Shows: **10:50**
